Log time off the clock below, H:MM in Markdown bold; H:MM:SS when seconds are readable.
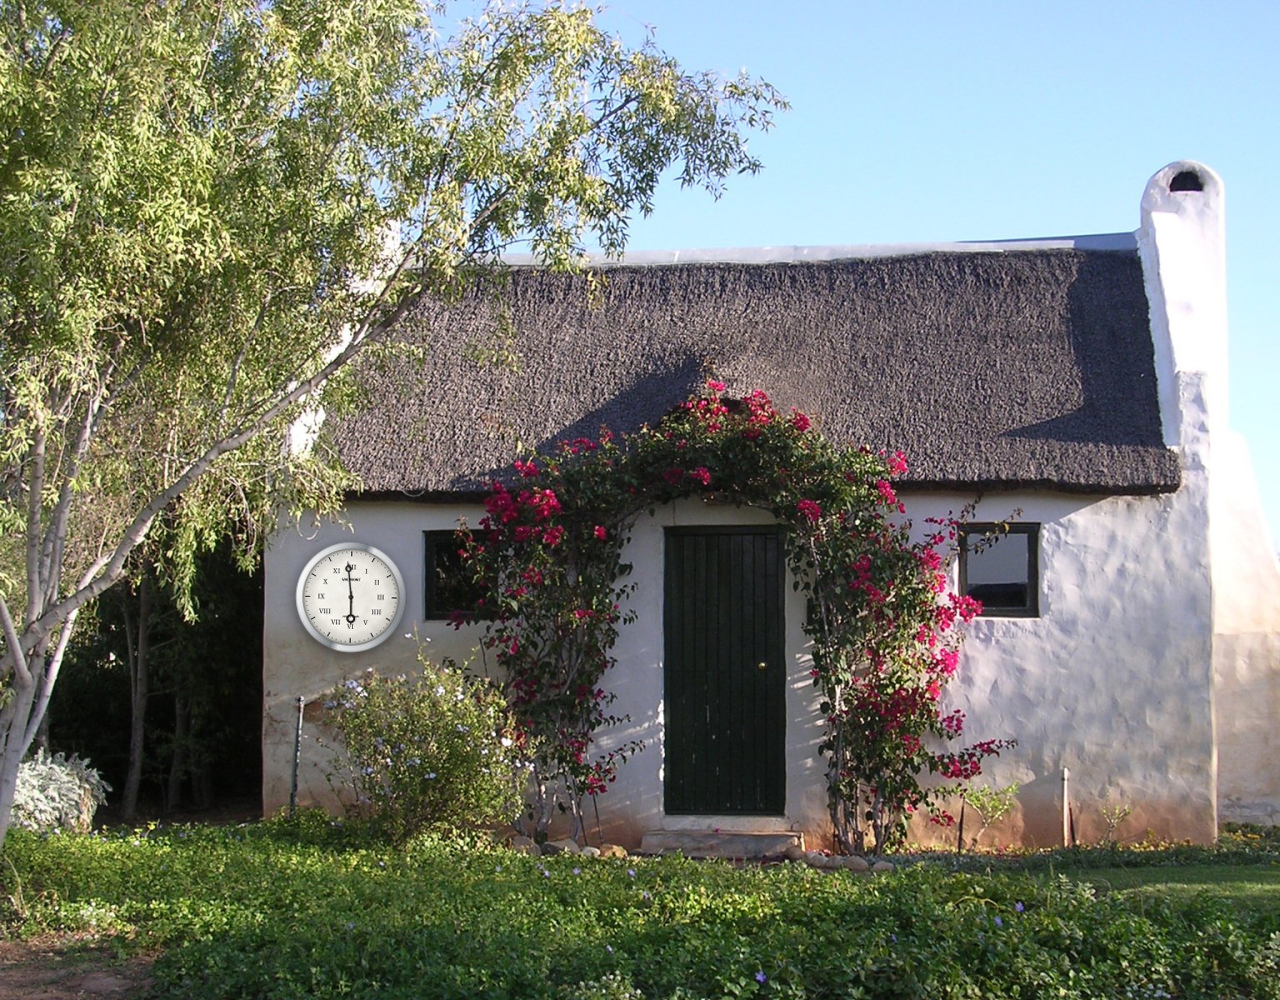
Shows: **5:59**
